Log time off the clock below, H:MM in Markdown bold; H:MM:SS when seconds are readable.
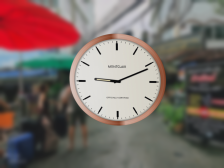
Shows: **9:11**
